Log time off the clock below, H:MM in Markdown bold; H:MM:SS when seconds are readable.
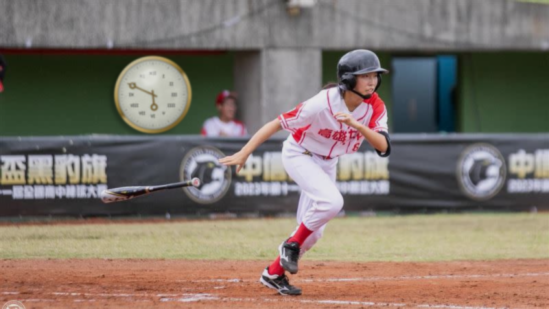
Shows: **5:49**
